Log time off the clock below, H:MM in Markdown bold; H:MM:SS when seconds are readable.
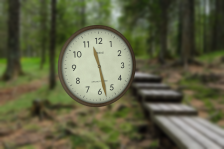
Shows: **11:28**
